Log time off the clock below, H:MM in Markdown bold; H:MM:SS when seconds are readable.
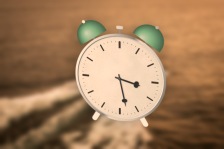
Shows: **3:28**
